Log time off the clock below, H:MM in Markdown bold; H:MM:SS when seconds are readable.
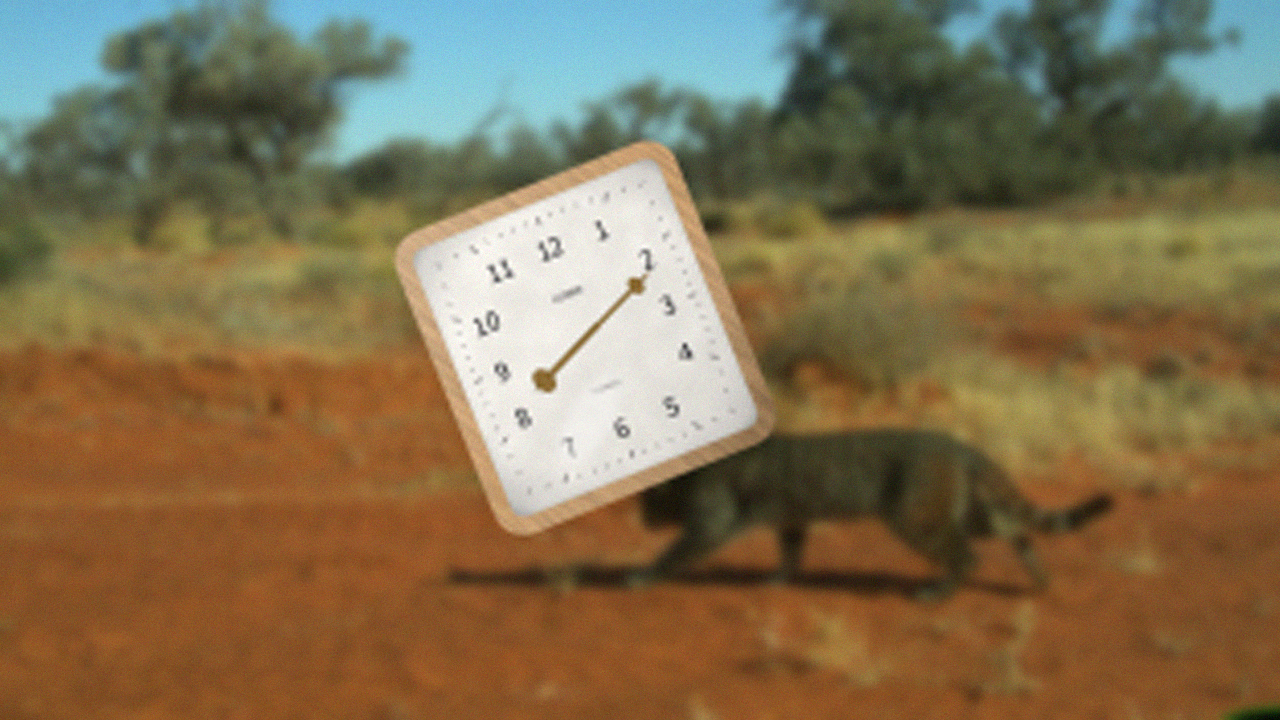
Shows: **8:11**
